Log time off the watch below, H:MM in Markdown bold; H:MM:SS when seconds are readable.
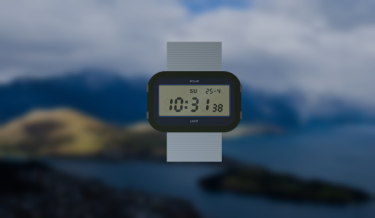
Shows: **10:31:38**
